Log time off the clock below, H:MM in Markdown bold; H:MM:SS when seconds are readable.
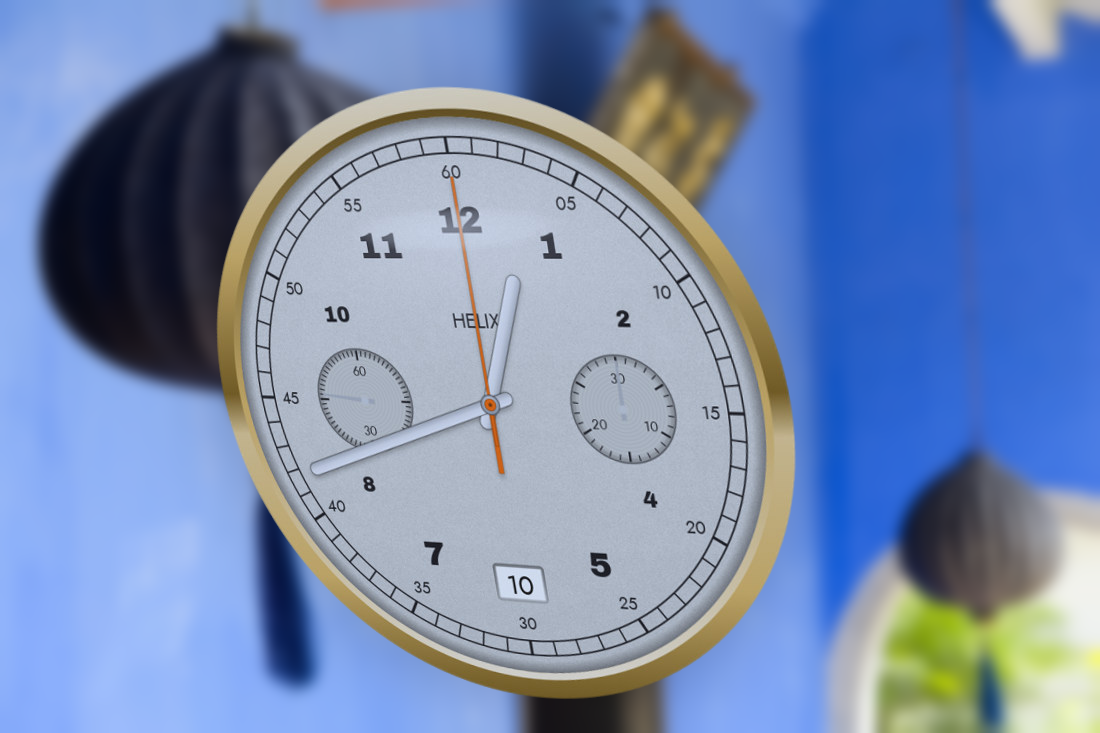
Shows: **12:41:46**
